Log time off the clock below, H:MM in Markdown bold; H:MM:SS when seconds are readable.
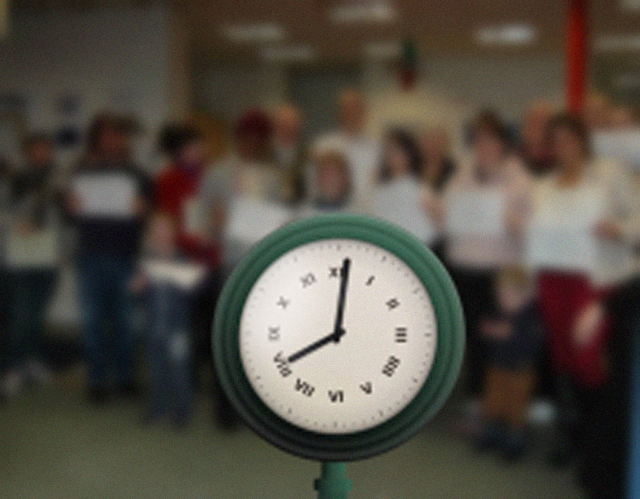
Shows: **8:01**
